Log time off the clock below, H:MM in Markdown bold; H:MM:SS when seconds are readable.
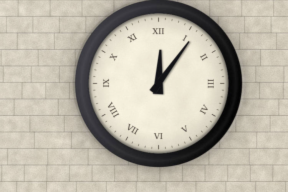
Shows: **12:06**
